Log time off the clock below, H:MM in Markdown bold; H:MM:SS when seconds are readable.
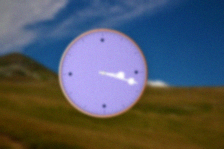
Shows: **3:18**
